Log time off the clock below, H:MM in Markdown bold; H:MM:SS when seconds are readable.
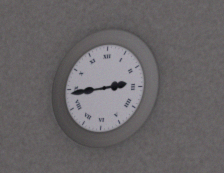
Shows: **2:44**
